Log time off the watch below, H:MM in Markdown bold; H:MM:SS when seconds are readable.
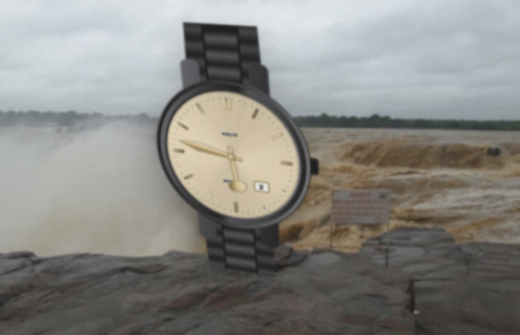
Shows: **5:47**
